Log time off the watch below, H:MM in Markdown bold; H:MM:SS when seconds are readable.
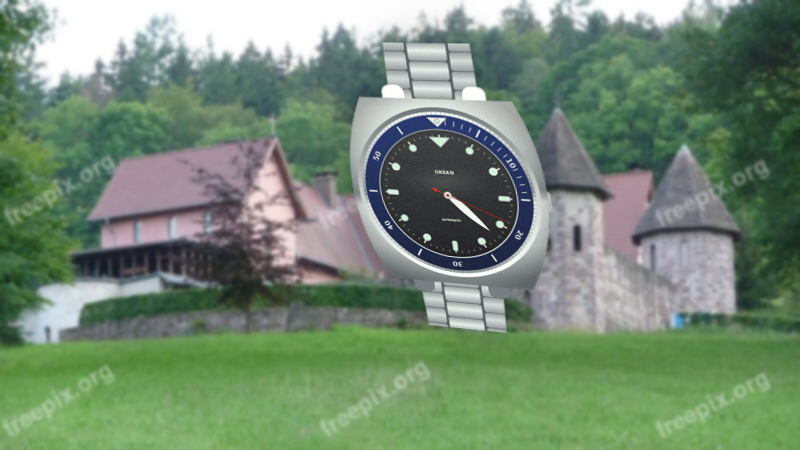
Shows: **4:22:19**
